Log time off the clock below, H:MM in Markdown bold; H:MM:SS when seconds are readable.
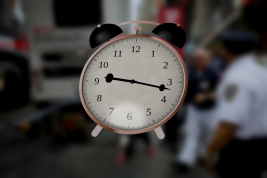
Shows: **9:17**
